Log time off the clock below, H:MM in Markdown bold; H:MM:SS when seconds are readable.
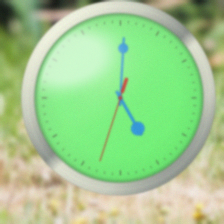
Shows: **5:00:33**
